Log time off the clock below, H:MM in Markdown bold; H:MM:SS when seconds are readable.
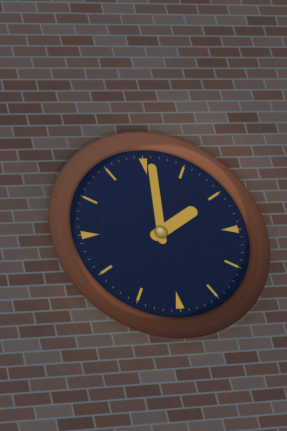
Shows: **2:01**
